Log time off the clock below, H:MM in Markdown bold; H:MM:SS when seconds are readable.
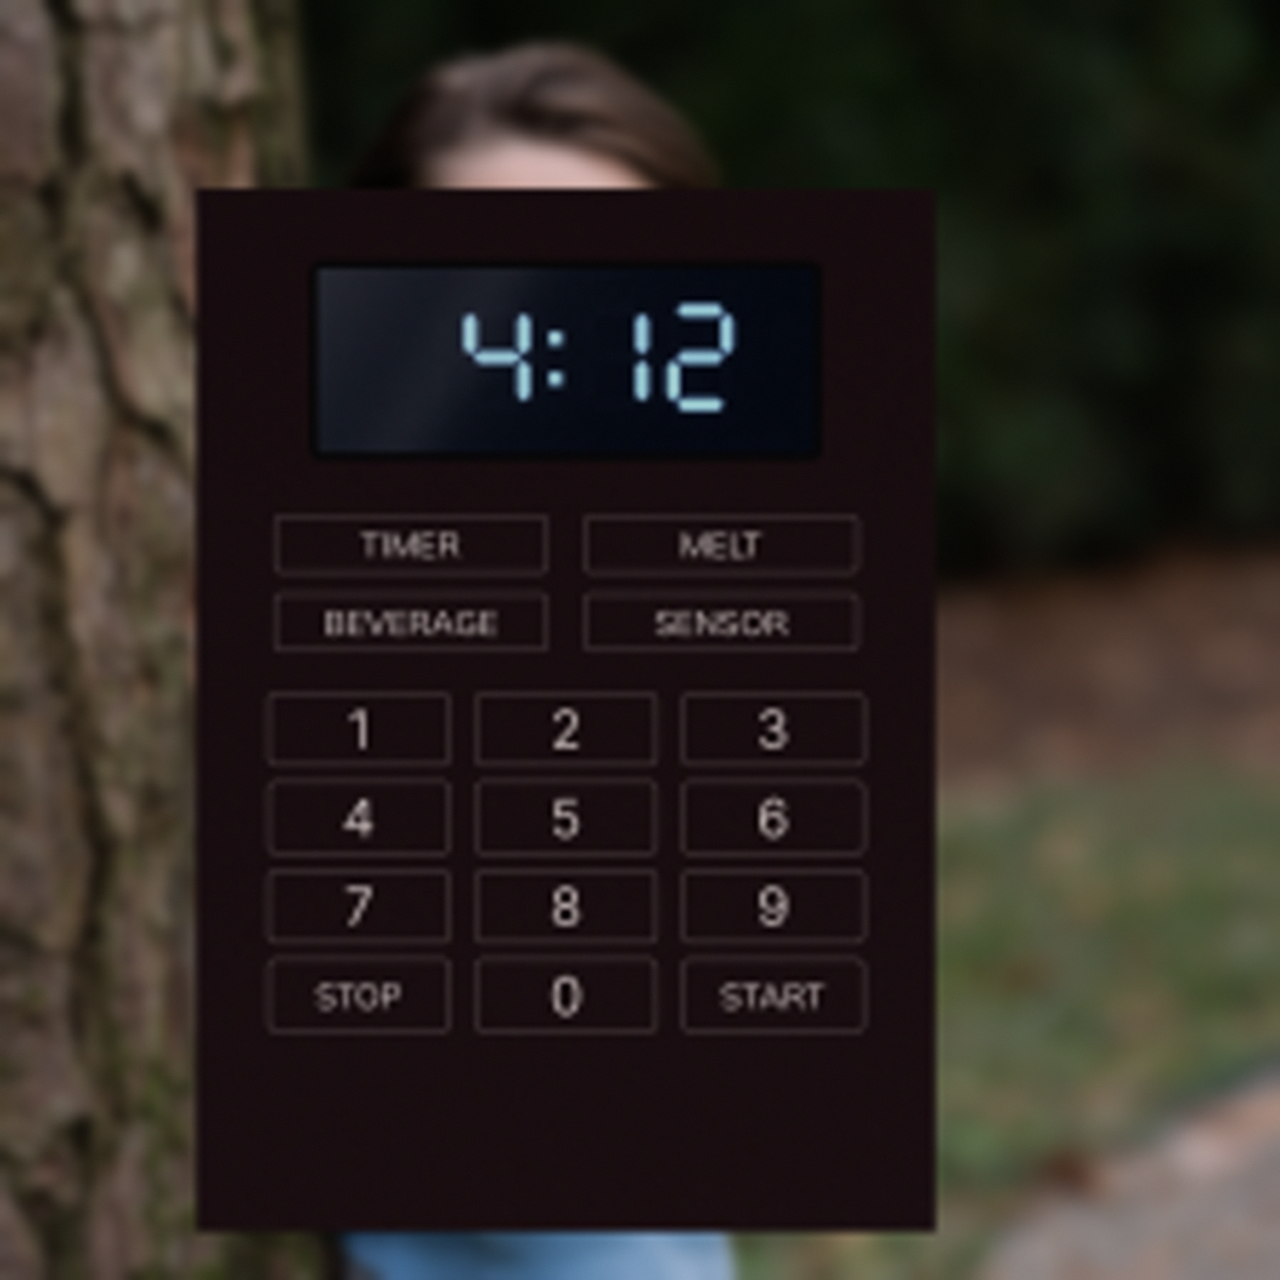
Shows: **4:12**
